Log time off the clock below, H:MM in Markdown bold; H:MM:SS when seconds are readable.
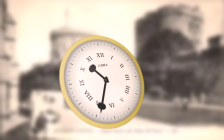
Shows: **10:34**
